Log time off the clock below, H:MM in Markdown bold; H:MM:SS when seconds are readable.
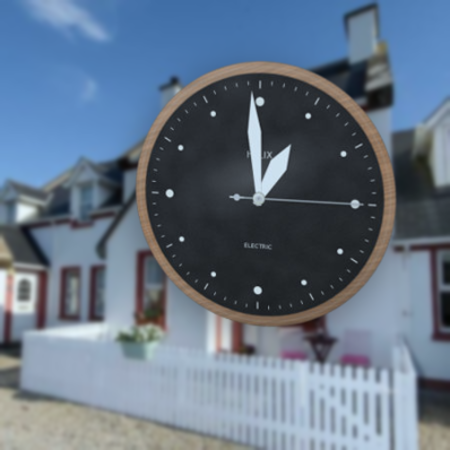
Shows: **12:59:15**
